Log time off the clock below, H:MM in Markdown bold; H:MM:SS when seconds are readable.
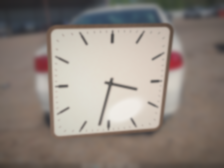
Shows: **3:32**
